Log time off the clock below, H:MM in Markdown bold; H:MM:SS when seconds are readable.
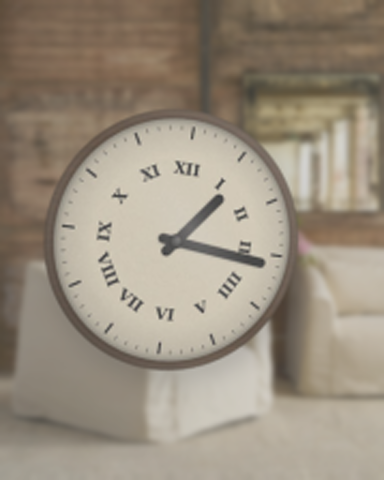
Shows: **1:16**
